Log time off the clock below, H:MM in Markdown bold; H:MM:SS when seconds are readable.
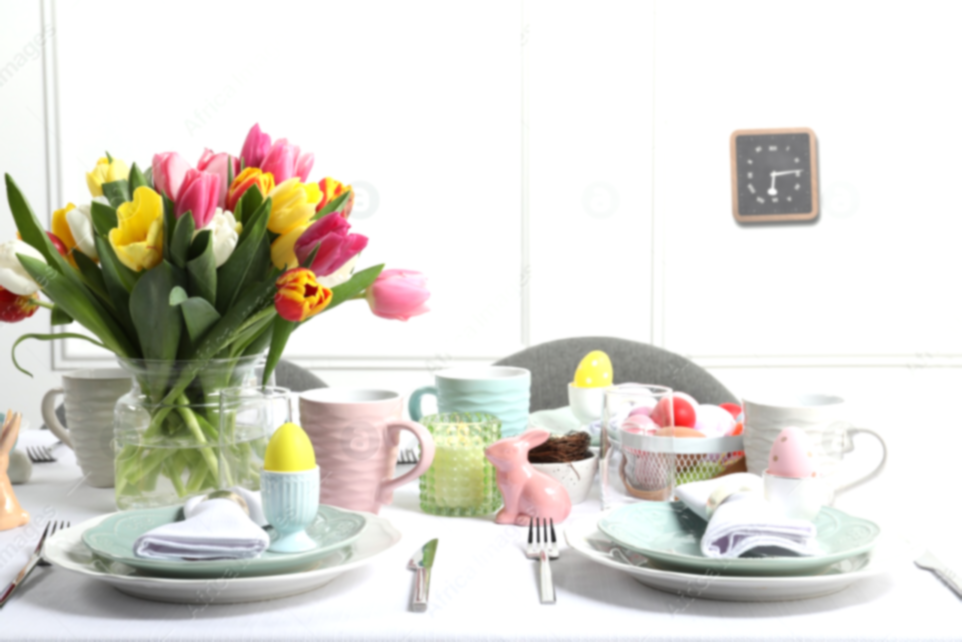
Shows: **6:14**
